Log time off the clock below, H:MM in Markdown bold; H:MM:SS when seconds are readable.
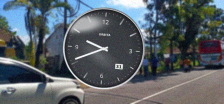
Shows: **9:41**
